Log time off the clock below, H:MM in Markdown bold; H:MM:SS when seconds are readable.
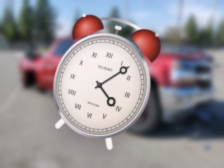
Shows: **4:07**
